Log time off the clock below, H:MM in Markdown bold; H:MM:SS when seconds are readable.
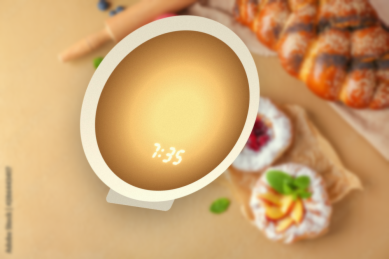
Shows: **7:35**
